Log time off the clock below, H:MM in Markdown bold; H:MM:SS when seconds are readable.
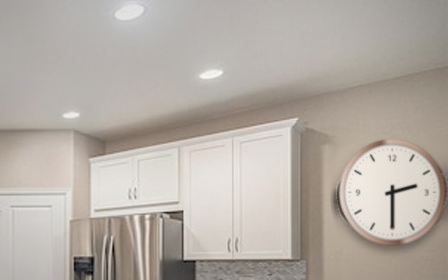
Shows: **2:30**
